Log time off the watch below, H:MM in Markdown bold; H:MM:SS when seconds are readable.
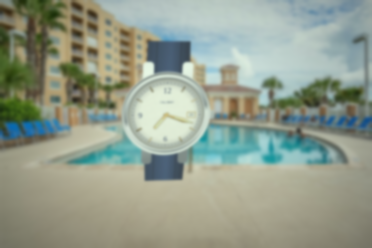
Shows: **7:18**
